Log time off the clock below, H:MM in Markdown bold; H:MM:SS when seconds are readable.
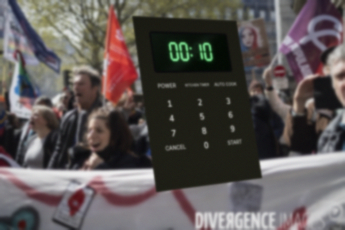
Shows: **0:10**
